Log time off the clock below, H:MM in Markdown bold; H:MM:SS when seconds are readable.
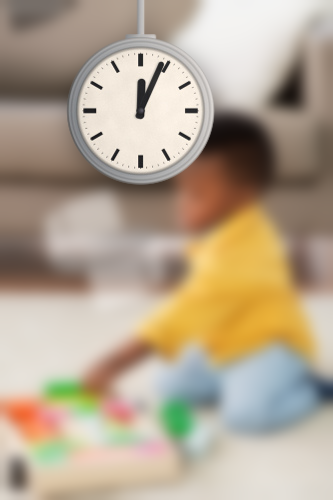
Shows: **12:04**
